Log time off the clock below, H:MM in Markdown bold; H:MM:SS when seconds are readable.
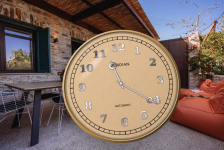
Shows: **11:21**
